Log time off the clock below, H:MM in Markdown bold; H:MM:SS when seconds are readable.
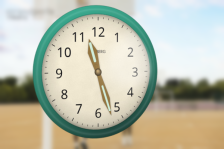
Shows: **11:27**
